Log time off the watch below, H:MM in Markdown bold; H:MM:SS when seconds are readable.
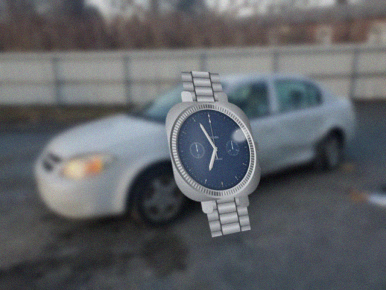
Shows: **6:56**
